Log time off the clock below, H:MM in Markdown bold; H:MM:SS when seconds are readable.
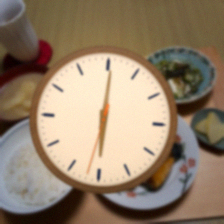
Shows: **6:00:32**
